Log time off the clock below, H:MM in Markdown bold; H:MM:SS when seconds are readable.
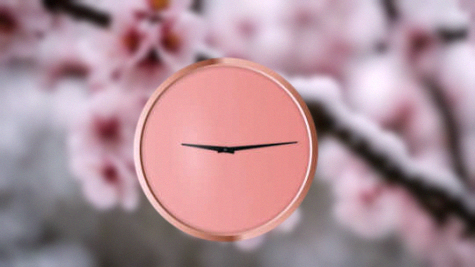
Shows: **9:14**
